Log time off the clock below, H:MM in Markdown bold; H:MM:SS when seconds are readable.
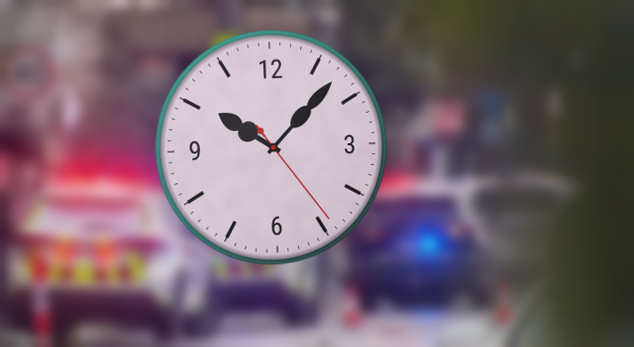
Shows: **10:07:24**
